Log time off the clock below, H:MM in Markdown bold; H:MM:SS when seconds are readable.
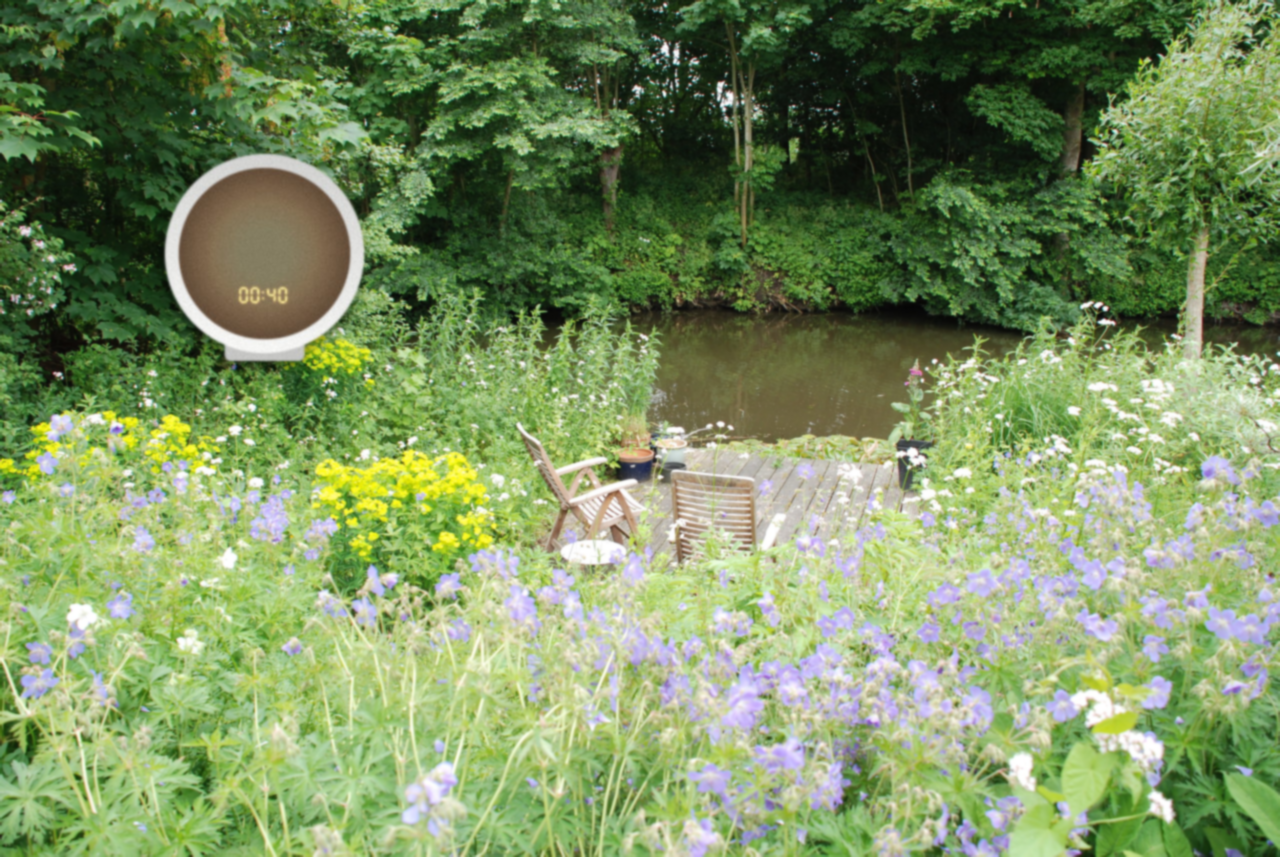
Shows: **0:40**
